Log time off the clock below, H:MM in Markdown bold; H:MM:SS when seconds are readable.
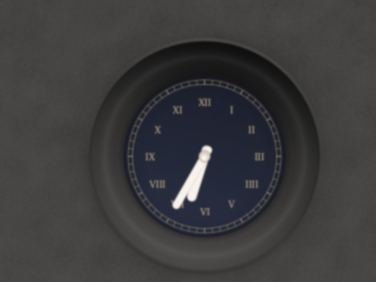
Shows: **6:35**
